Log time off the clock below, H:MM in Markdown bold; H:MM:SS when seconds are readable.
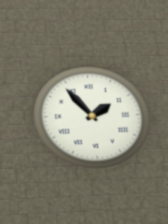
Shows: **1:54**
